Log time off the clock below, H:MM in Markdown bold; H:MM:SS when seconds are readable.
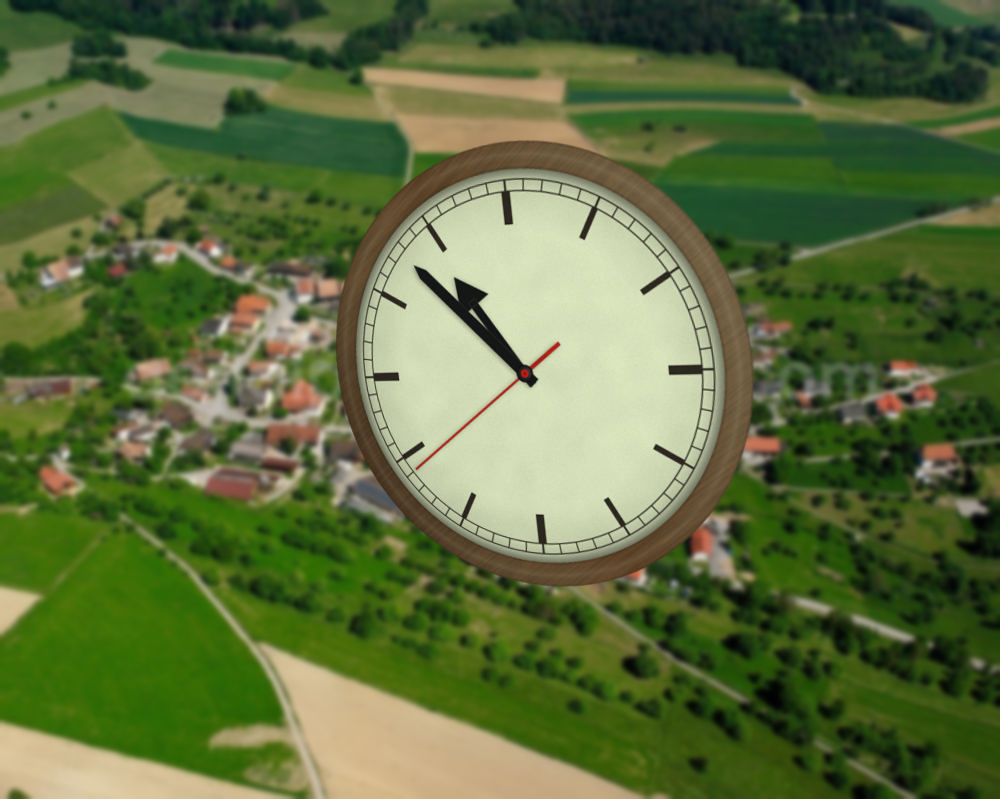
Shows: **10:52:39**
